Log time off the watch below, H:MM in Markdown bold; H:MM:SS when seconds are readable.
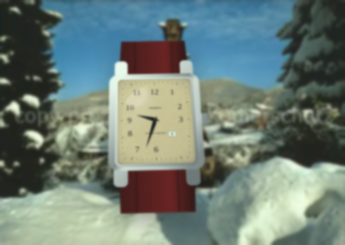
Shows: **9:33**
